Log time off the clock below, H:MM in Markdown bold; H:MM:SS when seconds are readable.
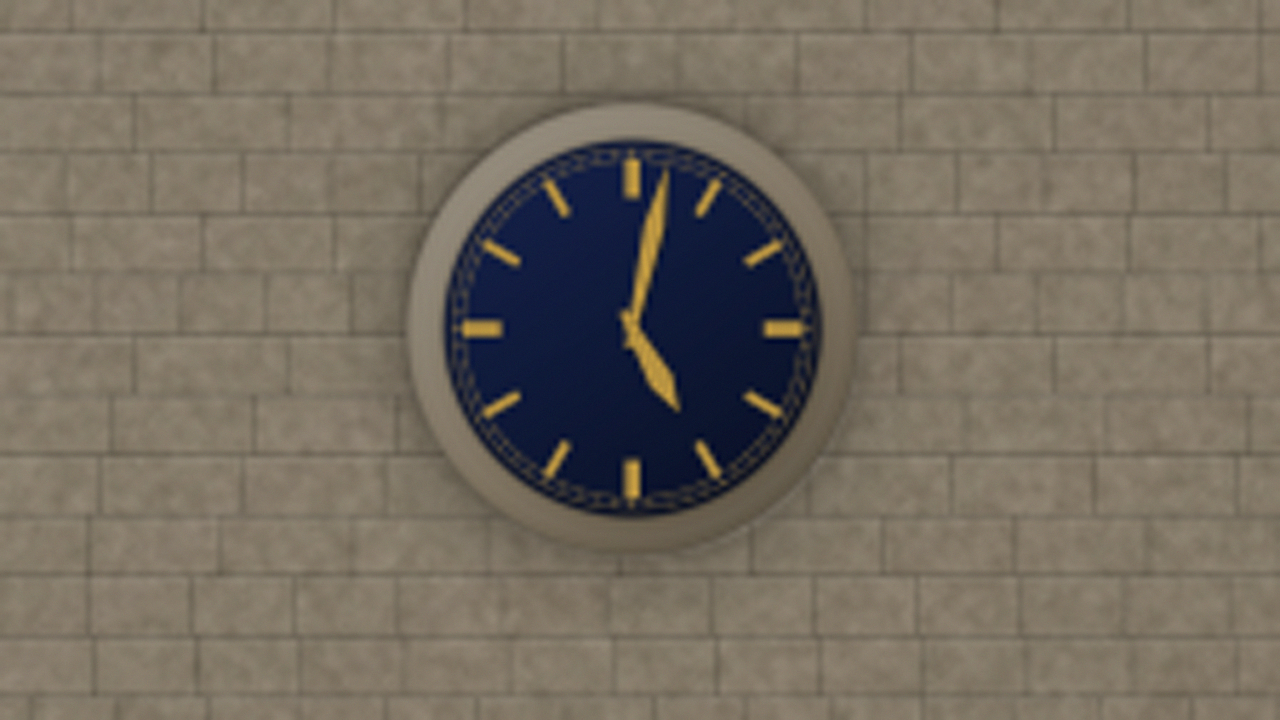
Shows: **5:02**
